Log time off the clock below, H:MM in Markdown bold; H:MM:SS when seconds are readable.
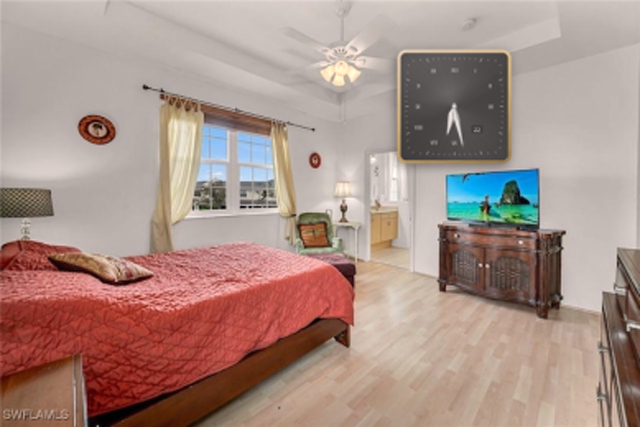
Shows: **6:28**
